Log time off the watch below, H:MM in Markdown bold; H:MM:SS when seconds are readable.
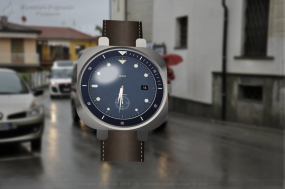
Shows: **6:31**
